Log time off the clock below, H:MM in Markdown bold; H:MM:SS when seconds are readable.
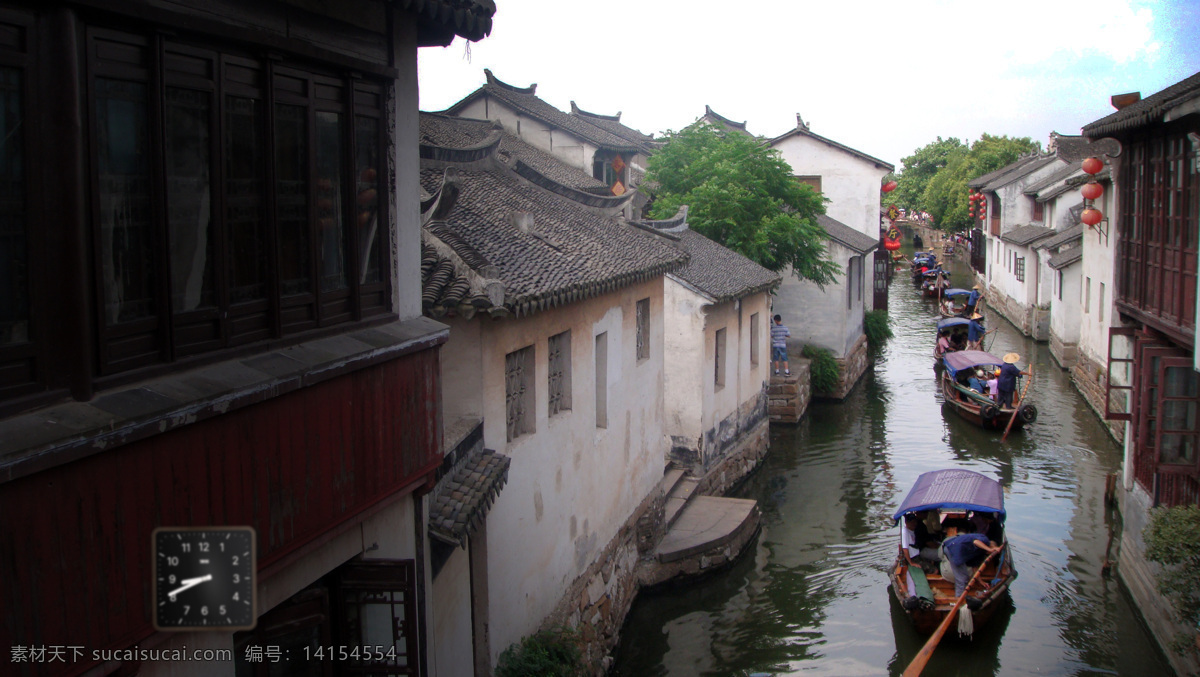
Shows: **8:41**
